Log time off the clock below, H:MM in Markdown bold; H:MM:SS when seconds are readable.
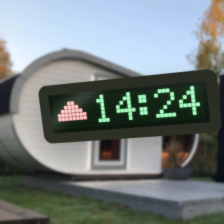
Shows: **14:24**
